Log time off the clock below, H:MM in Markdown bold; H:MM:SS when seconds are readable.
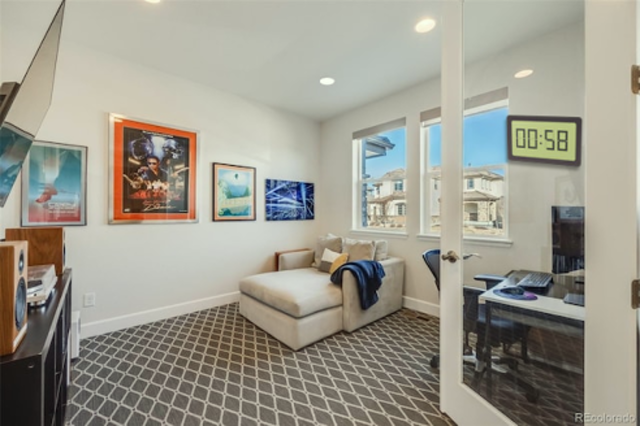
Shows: **0:58**
